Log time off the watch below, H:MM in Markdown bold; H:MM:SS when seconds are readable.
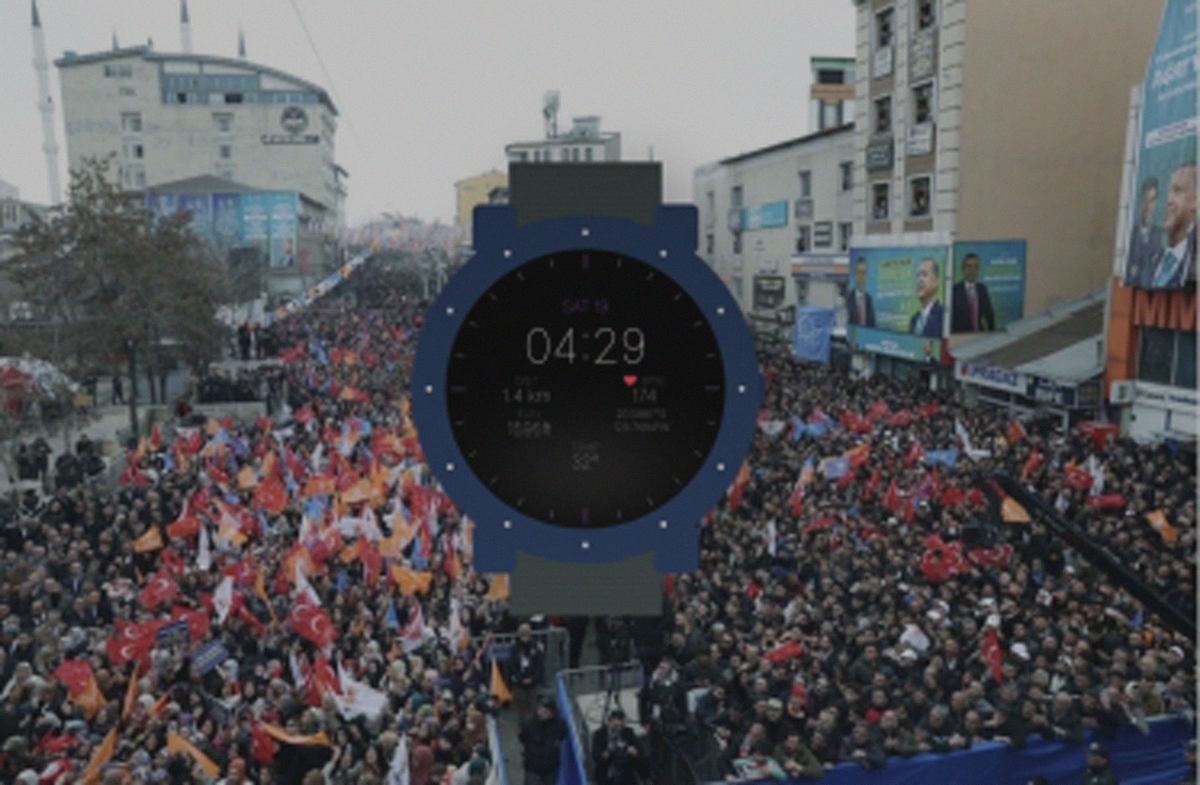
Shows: **4:29**
